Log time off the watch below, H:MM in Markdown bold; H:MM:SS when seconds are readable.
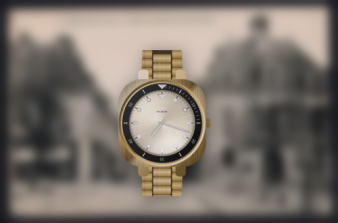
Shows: **7:18**
